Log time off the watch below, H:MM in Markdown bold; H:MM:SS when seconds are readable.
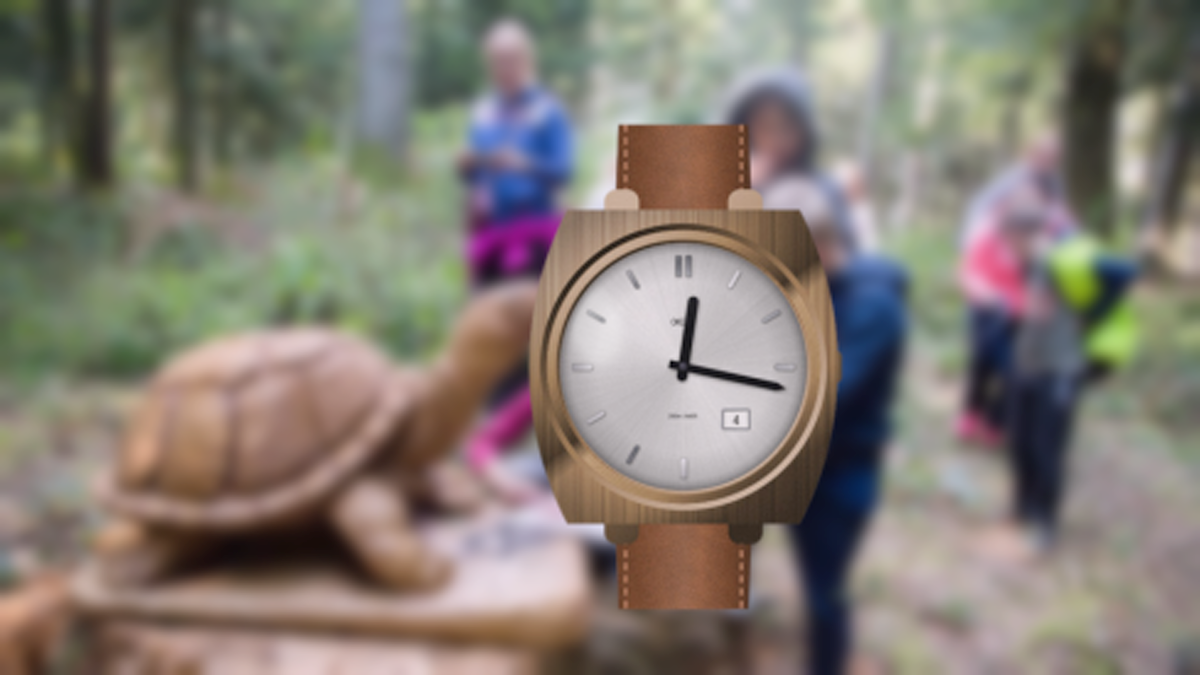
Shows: **12:17**
